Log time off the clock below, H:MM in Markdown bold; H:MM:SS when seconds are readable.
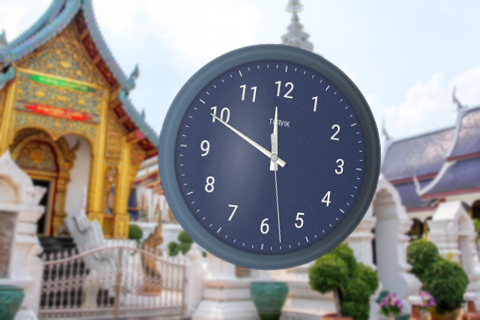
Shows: **11:49:28**
